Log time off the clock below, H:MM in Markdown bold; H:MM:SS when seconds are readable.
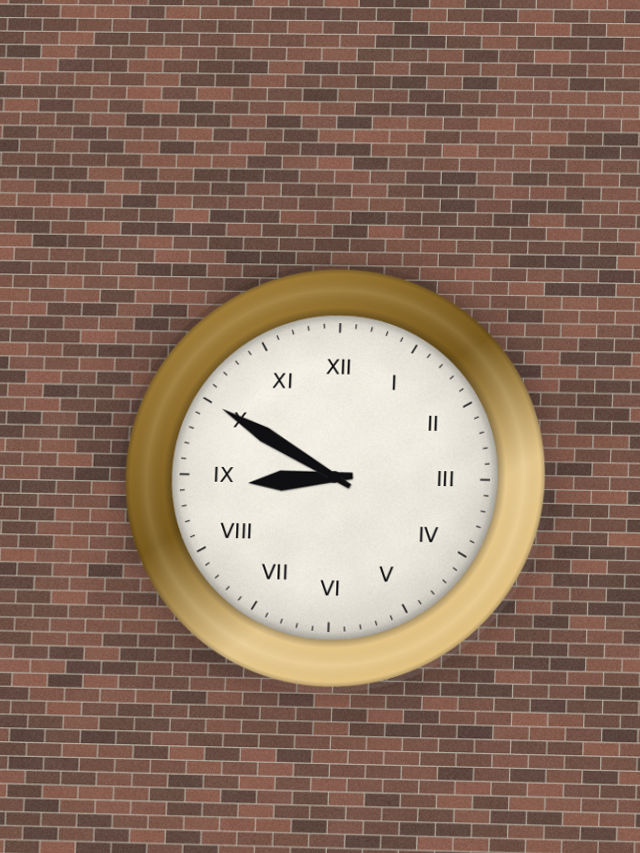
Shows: **8:50**
